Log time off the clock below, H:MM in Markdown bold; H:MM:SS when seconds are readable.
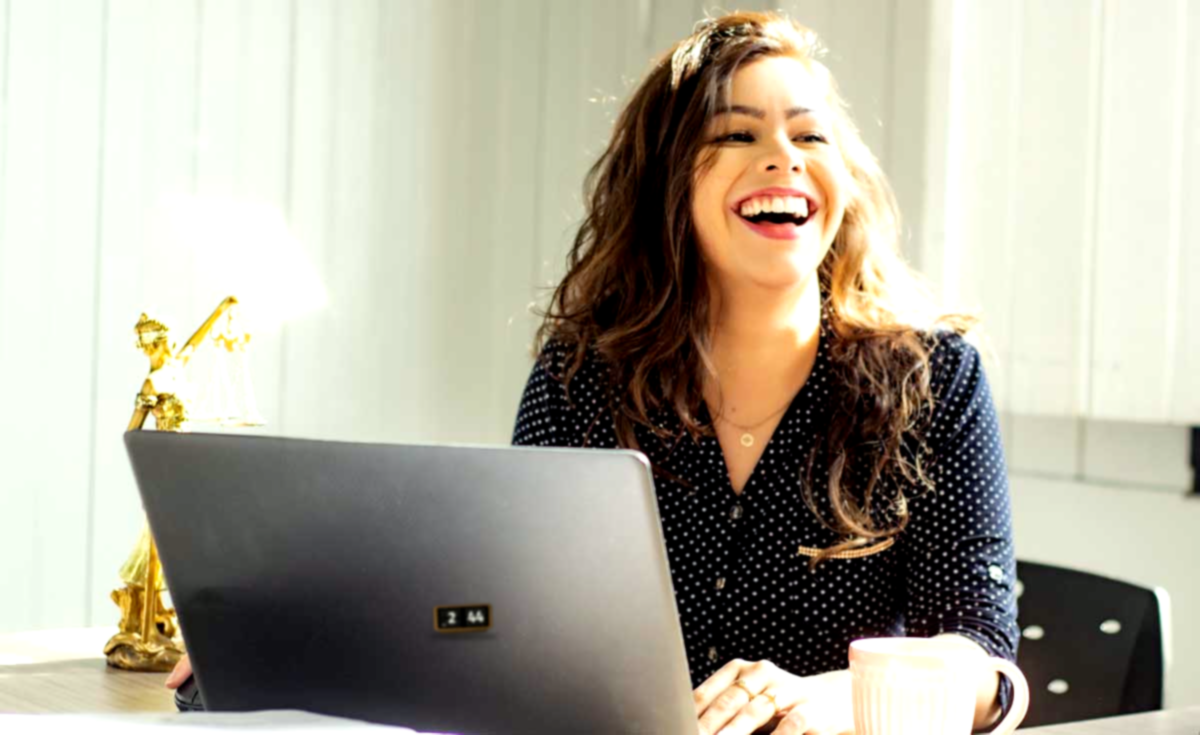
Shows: **2:44**
